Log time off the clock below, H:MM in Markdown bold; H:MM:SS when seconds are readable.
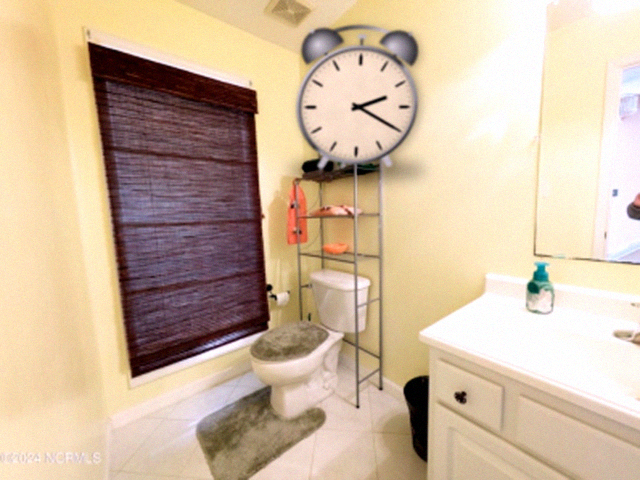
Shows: **2:20**
